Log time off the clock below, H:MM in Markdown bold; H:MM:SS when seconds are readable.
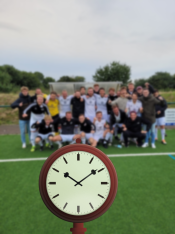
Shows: **10:09**
